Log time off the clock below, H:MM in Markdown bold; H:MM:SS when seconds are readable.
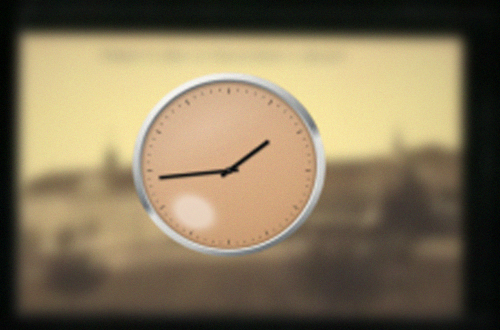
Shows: **1:44**
